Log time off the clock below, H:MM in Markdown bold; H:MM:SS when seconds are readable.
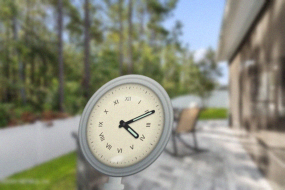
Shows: **4:11**
